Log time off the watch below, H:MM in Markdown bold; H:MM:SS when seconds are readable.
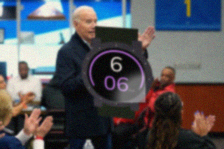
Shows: **6:06**
